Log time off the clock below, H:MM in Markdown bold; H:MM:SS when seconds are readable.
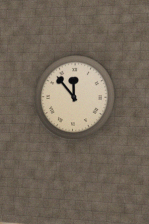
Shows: **11:53**
